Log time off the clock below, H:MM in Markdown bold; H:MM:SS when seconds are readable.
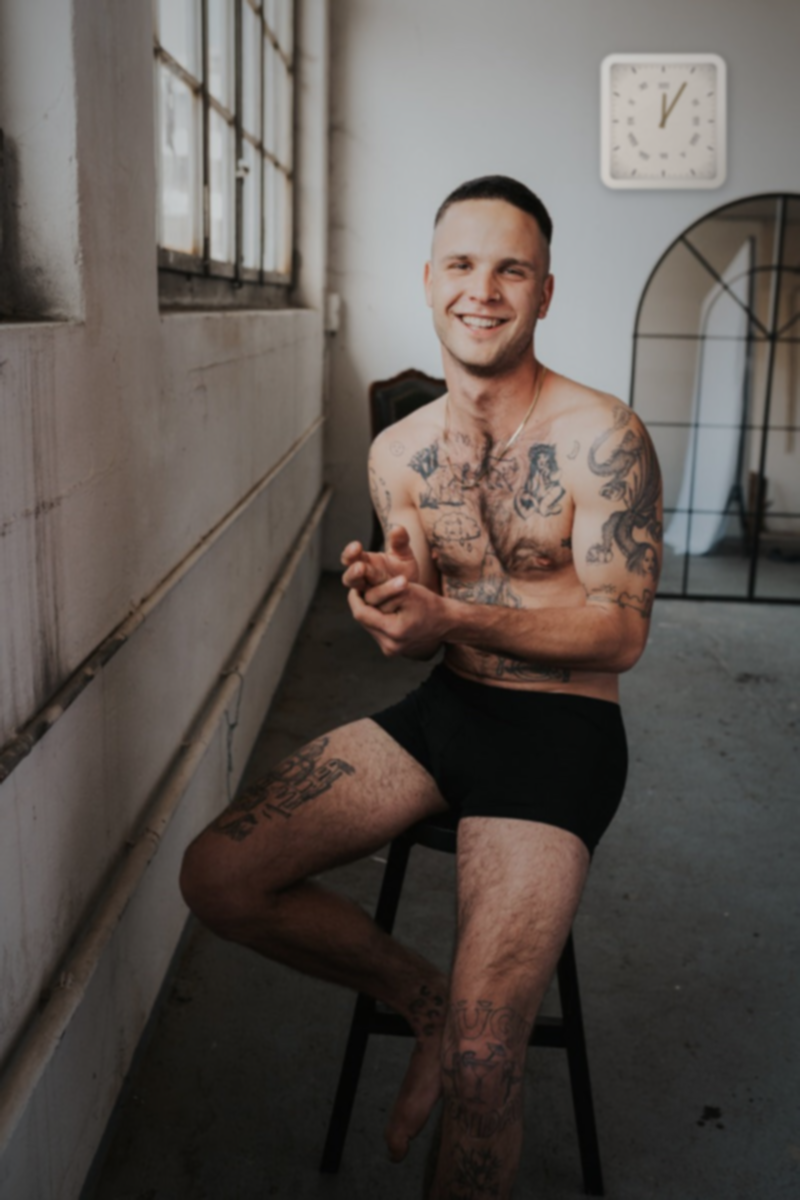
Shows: **12:05**
